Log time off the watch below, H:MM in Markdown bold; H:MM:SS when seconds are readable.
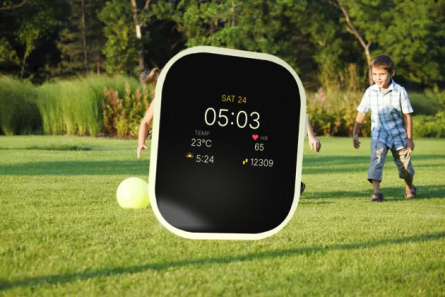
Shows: **5:03**
